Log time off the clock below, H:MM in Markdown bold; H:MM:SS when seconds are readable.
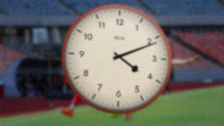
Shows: **4:11**
